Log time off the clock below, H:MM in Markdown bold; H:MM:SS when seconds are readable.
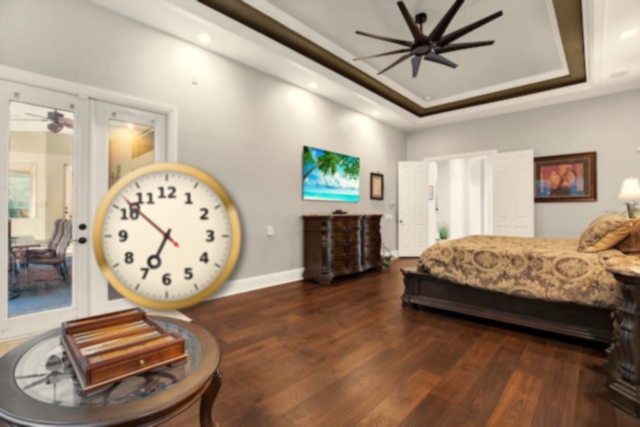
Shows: **6:51:52**
